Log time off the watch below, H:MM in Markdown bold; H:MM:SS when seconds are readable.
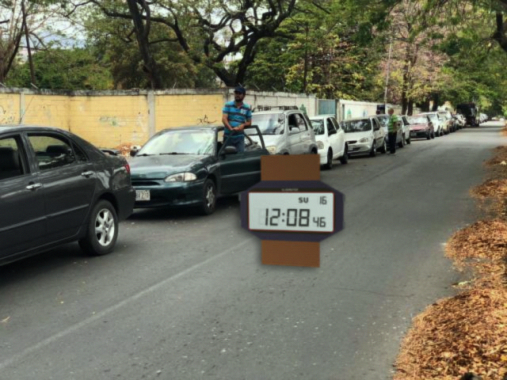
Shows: **12:08**
